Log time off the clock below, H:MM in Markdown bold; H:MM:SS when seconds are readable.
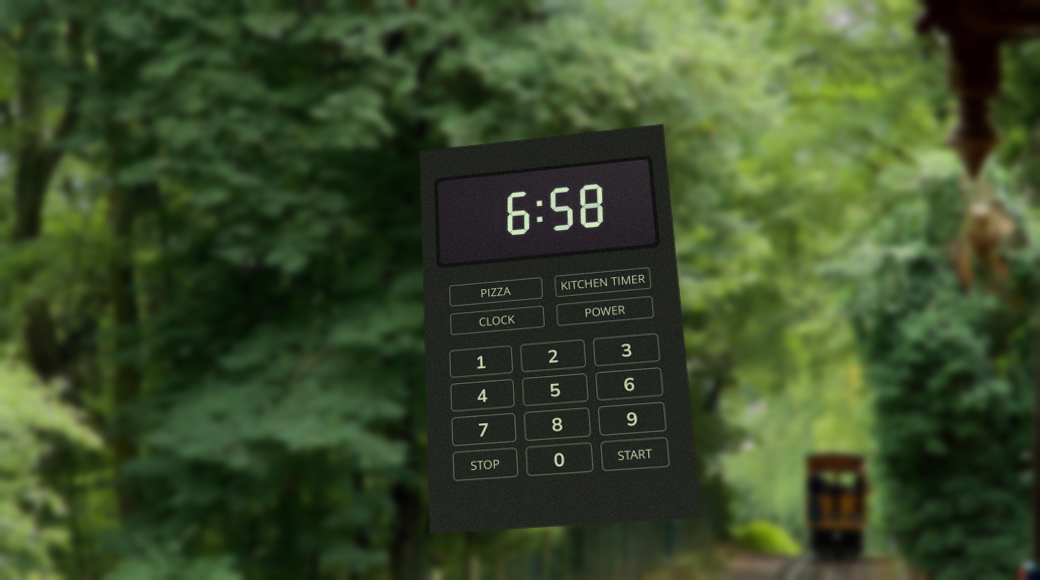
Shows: **6:58**
